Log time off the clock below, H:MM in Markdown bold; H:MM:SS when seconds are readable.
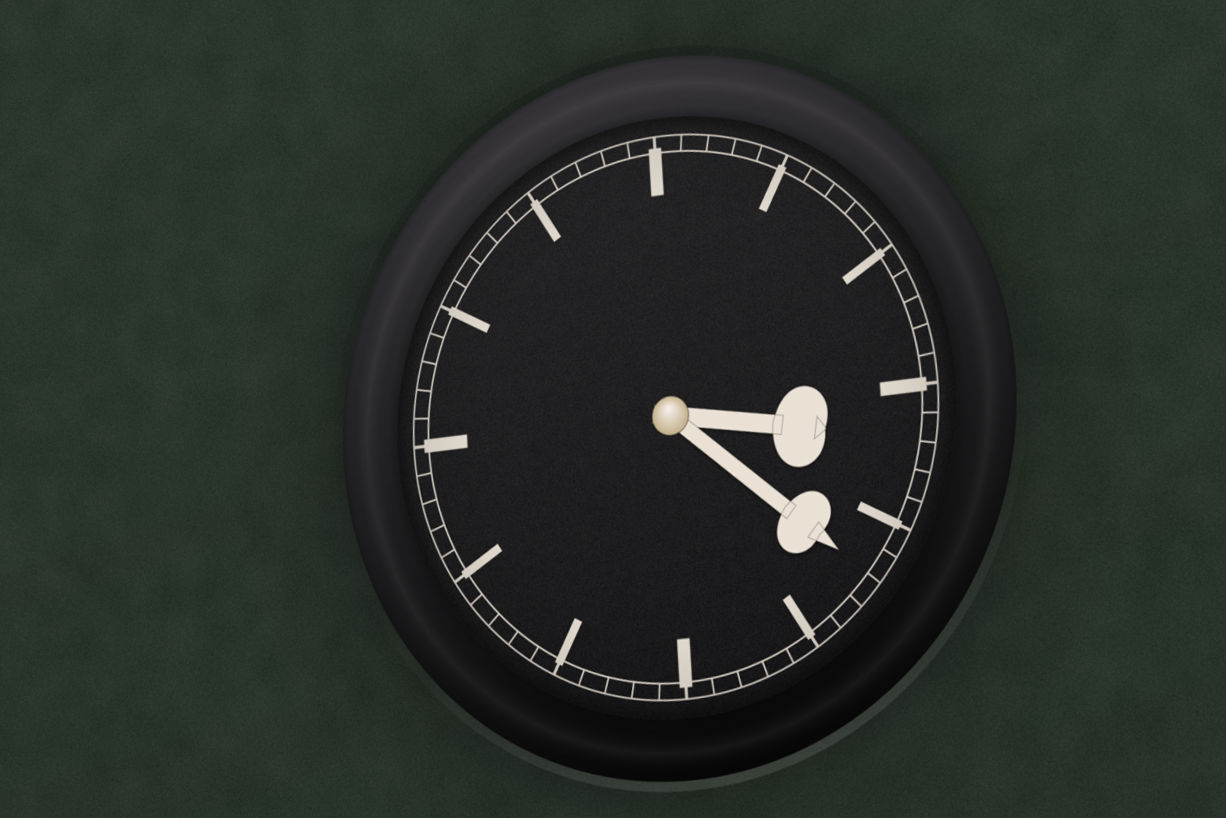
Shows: **3:22**
